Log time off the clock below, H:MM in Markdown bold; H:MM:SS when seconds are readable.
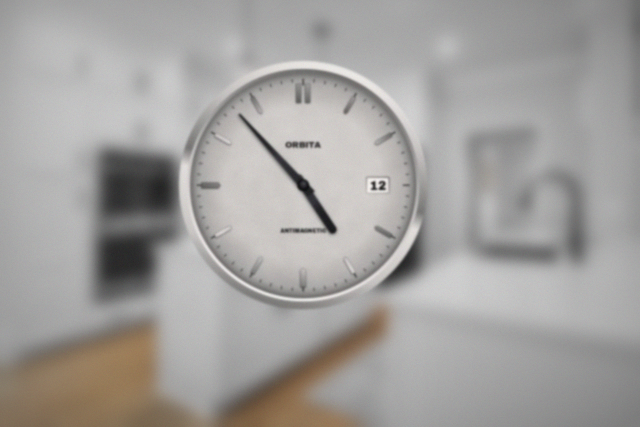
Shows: **4:53**
